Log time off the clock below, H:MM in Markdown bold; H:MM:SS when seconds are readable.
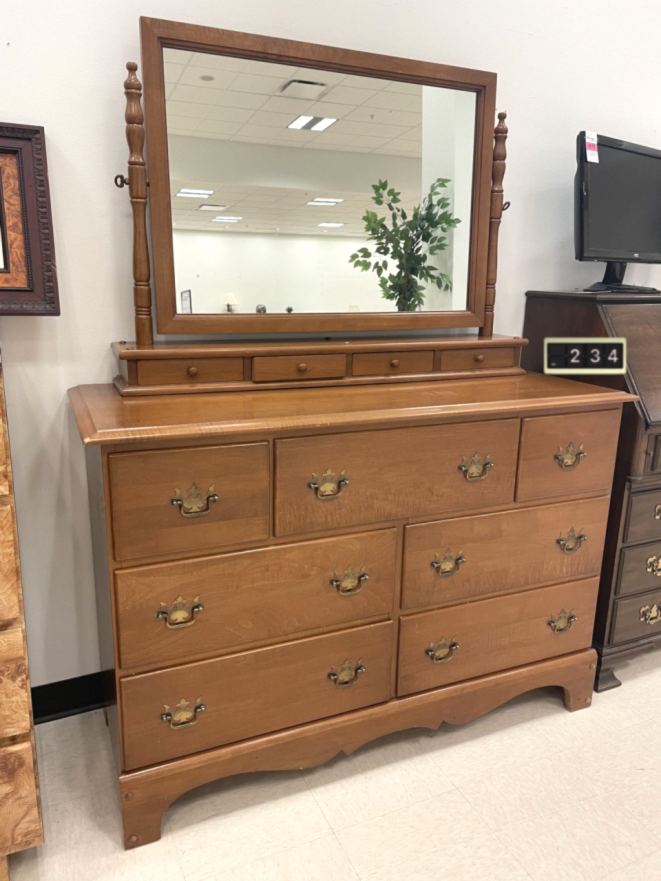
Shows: **2:34**
